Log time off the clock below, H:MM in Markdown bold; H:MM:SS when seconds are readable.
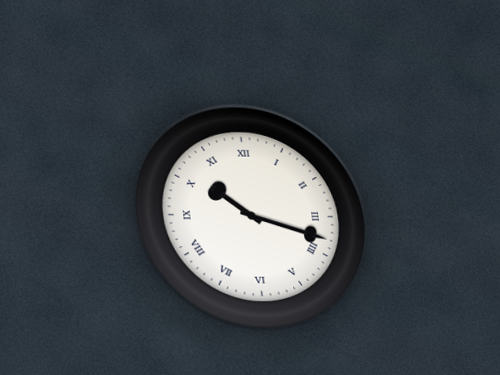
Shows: **10:18**
